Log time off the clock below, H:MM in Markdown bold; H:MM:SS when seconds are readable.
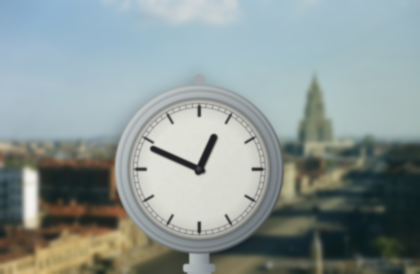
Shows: **12:49**
